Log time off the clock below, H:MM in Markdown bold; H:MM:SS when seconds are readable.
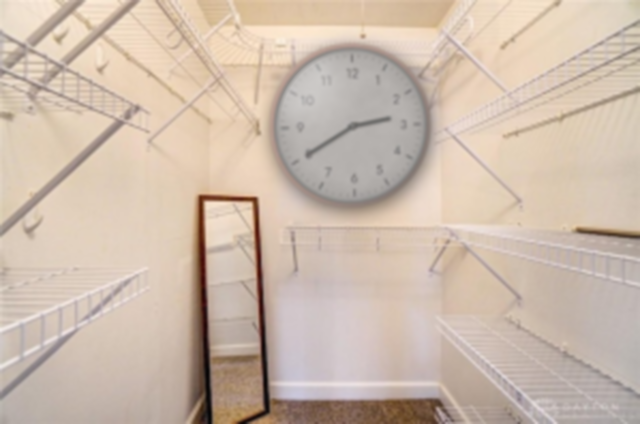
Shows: **2:40**
